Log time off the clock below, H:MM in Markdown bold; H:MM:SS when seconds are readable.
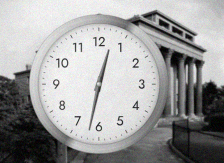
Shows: **12:32**
